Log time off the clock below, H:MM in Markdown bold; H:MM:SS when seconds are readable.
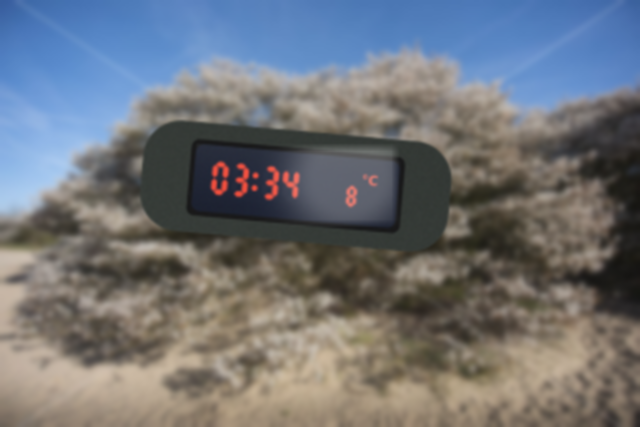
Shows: **3:34**
